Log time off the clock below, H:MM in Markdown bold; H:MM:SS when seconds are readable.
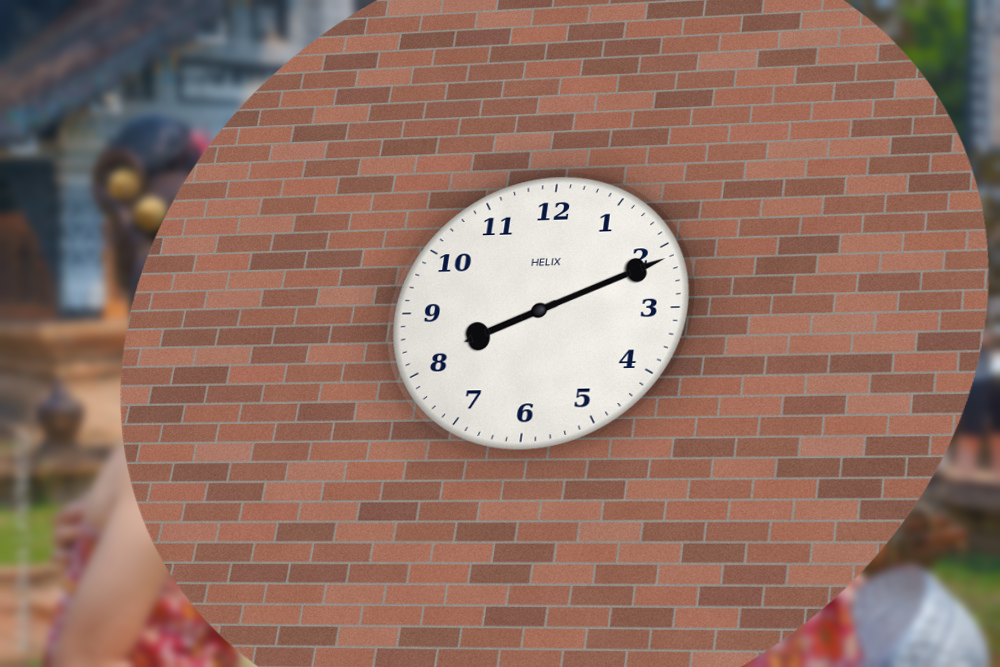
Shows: **8:11**
